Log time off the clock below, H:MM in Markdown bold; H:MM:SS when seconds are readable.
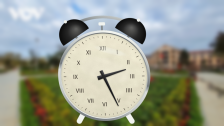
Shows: **2:26**
